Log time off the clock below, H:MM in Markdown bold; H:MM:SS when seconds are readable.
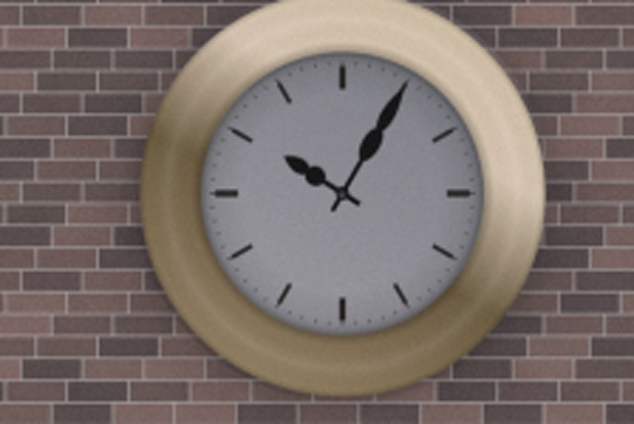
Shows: **10:05**
